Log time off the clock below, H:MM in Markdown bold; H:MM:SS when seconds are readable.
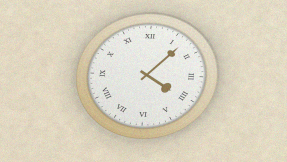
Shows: **4:07**
